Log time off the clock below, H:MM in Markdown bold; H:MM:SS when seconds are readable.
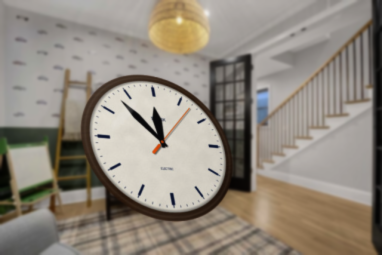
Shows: **11:53:07**
